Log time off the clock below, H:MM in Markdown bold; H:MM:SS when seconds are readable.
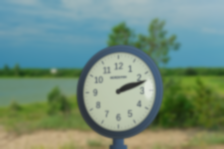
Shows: **2:12**
